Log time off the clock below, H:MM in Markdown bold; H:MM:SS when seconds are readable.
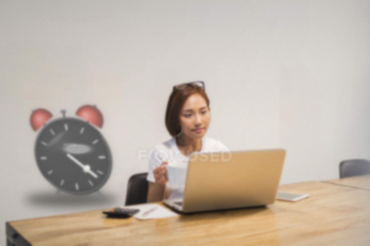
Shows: **4:22**
